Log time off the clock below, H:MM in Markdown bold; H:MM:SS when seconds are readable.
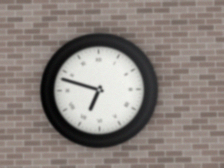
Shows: **6:48**
